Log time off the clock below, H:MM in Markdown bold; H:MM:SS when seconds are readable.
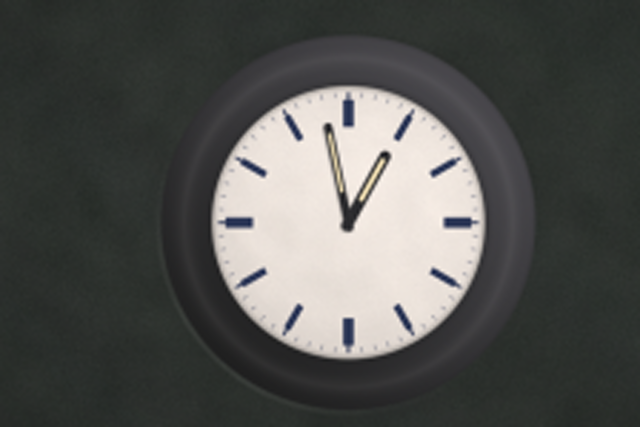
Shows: **12:58**
